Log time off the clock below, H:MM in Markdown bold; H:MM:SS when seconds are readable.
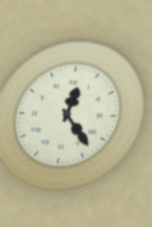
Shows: **12:23**
